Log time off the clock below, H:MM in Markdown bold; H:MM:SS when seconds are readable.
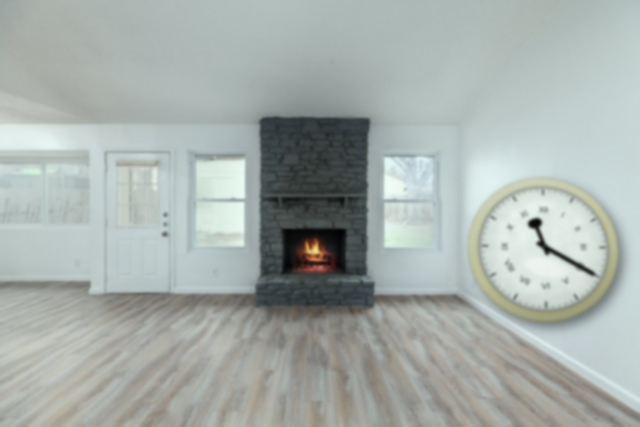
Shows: **11:20**
